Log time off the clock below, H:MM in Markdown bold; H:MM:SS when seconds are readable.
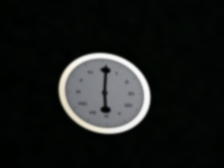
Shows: **6:01**
